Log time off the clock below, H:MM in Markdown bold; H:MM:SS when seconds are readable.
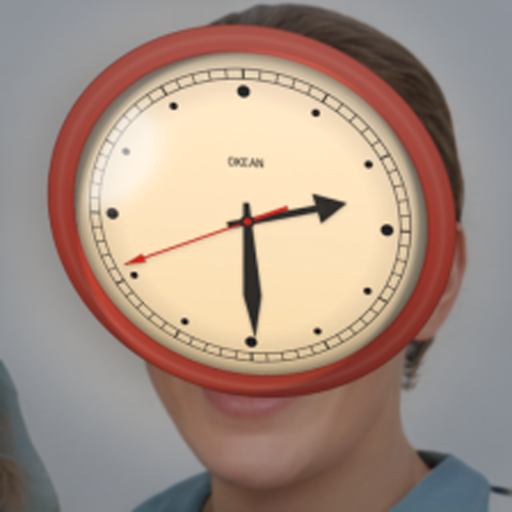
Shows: **2:29:41**
